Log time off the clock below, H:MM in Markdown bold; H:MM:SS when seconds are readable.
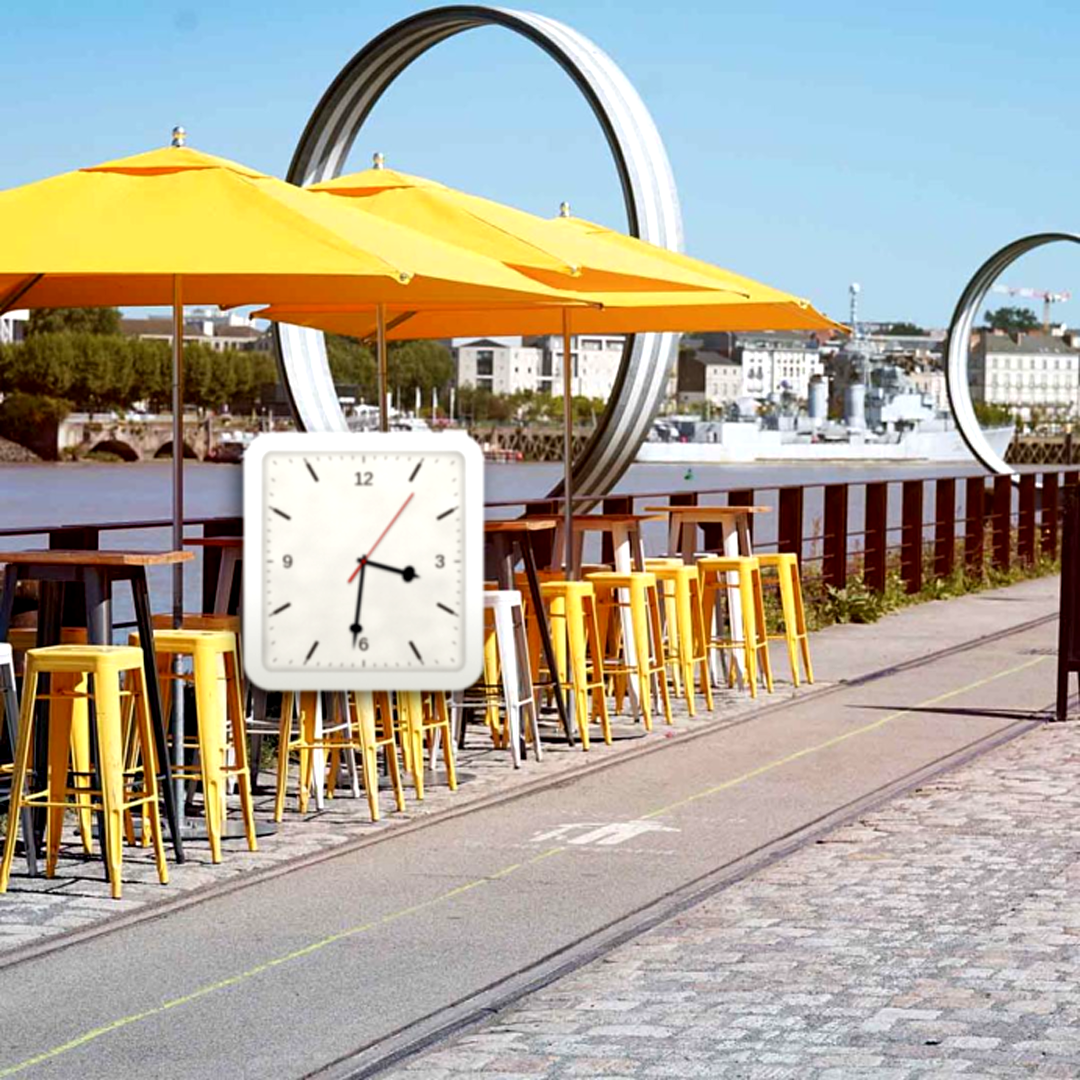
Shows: **3:31:06**
